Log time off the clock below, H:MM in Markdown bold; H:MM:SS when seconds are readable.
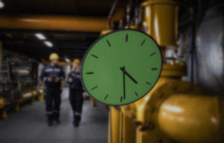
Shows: **4:29**
